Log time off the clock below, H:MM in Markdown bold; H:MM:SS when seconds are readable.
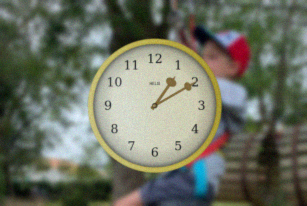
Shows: **1:10**
